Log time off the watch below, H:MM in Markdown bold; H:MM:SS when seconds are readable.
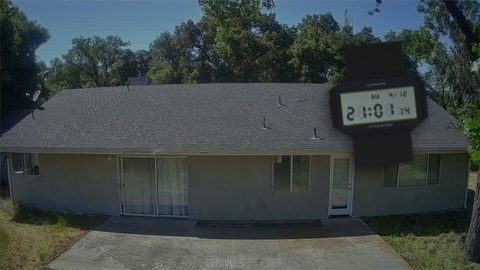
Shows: **21:01**
